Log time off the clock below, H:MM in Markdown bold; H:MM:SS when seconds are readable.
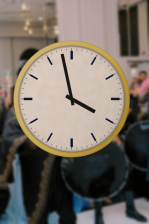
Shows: **3:58**
